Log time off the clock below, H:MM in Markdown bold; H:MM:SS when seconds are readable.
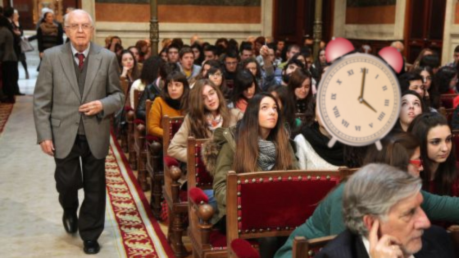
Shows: **4:00**
